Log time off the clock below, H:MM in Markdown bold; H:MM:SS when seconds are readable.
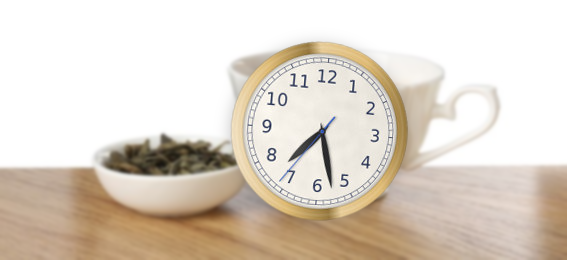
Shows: **7:27:36**
